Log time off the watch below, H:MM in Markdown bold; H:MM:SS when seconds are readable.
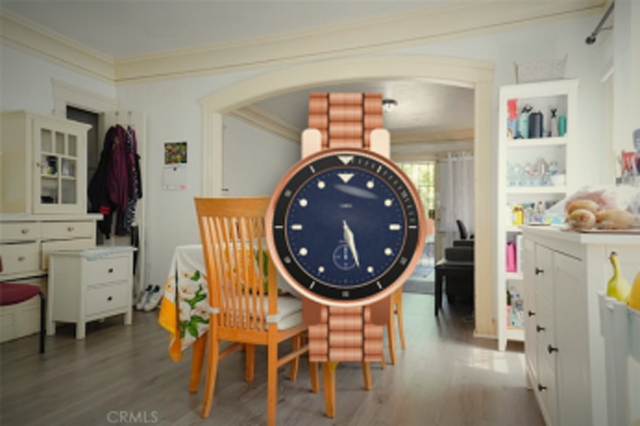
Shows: **5:27**
